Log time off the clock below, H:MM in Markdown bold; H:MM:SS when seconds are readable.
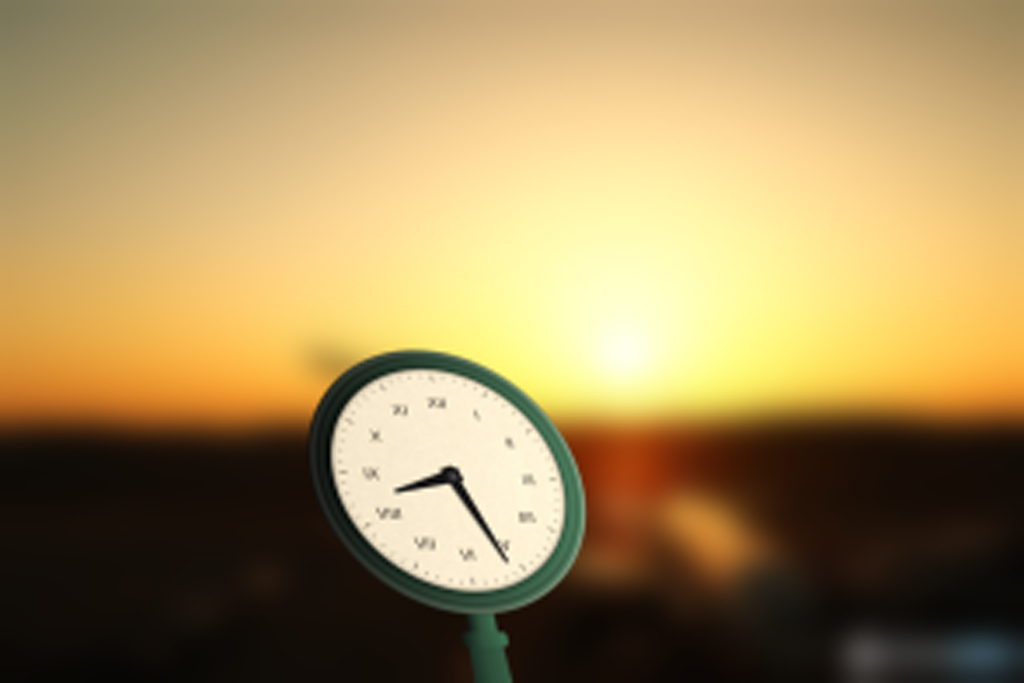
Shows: **8:26**
